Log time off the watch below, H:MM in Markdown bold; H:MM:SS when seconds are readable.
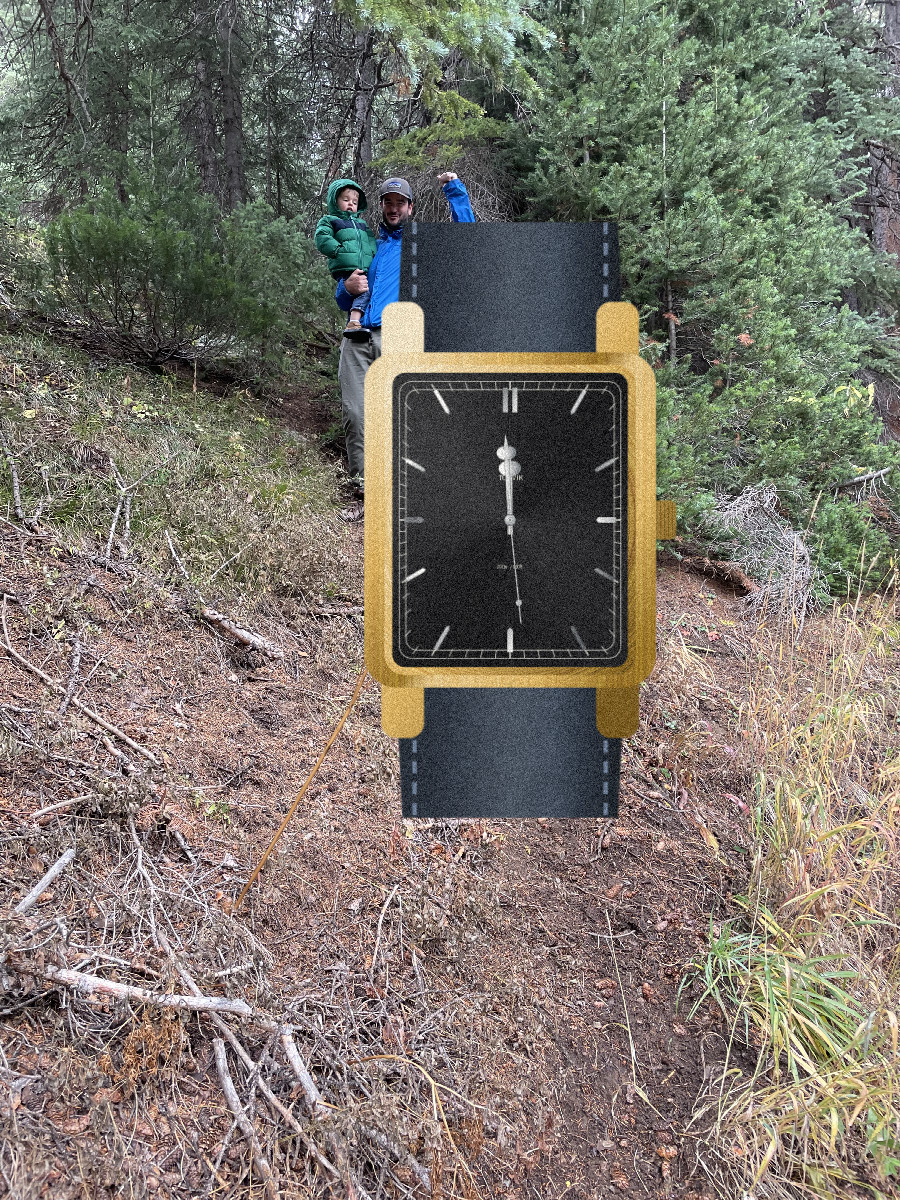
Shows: **11:59:29**
